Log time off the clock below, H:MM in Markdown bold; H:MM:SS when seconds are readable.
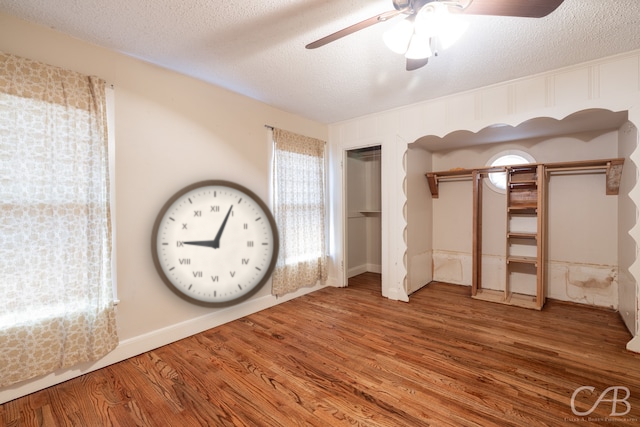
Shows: **9:04**
